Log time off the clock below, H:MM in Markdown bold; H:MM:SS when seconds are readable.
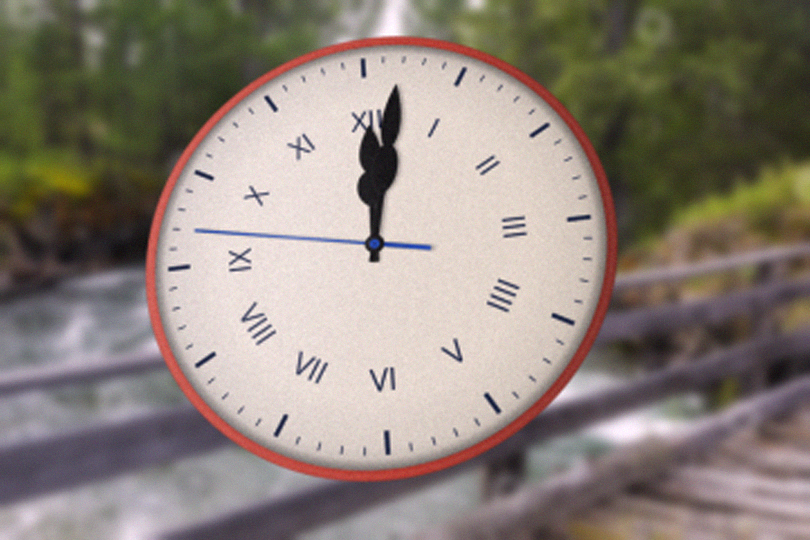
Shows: **12:01:47**
